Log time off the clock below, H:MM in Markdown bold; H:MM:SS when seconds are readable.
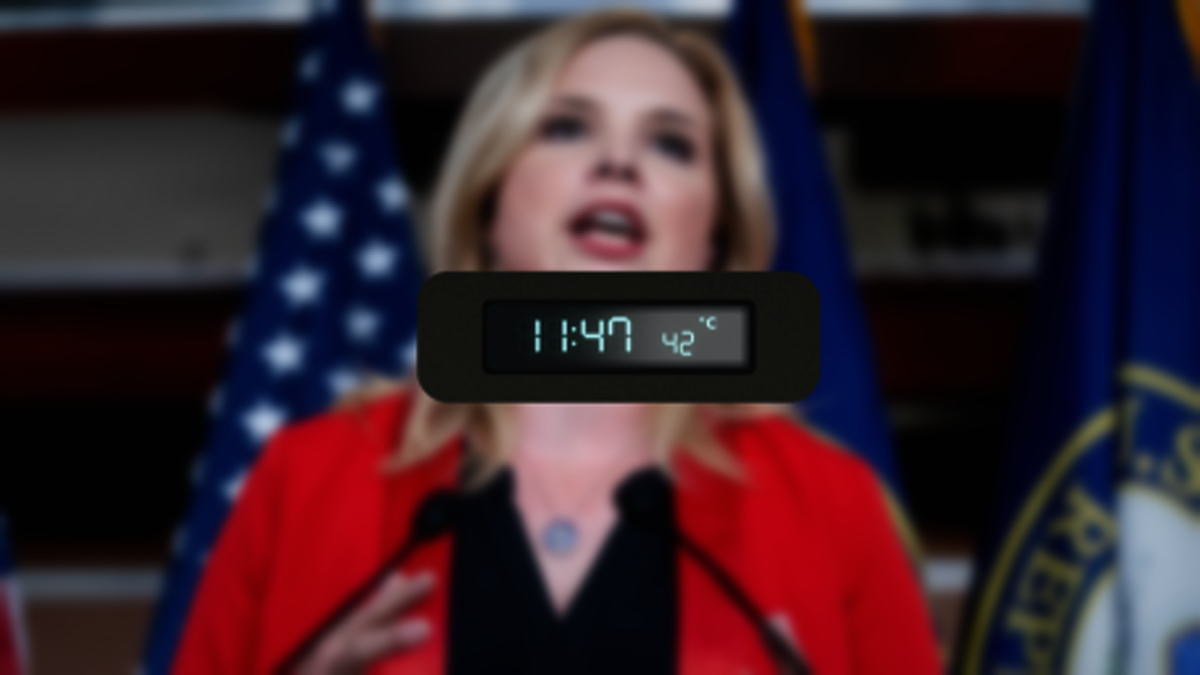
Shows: **11:47**
